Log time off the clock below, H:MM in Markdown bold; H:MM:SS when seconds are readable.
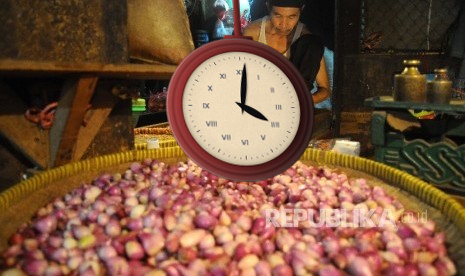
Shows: **4:01**
